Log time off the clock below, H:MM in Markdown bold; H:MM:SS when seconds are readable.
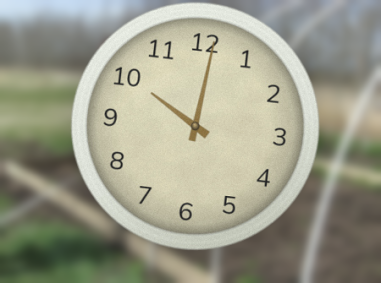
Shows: **10:01**
